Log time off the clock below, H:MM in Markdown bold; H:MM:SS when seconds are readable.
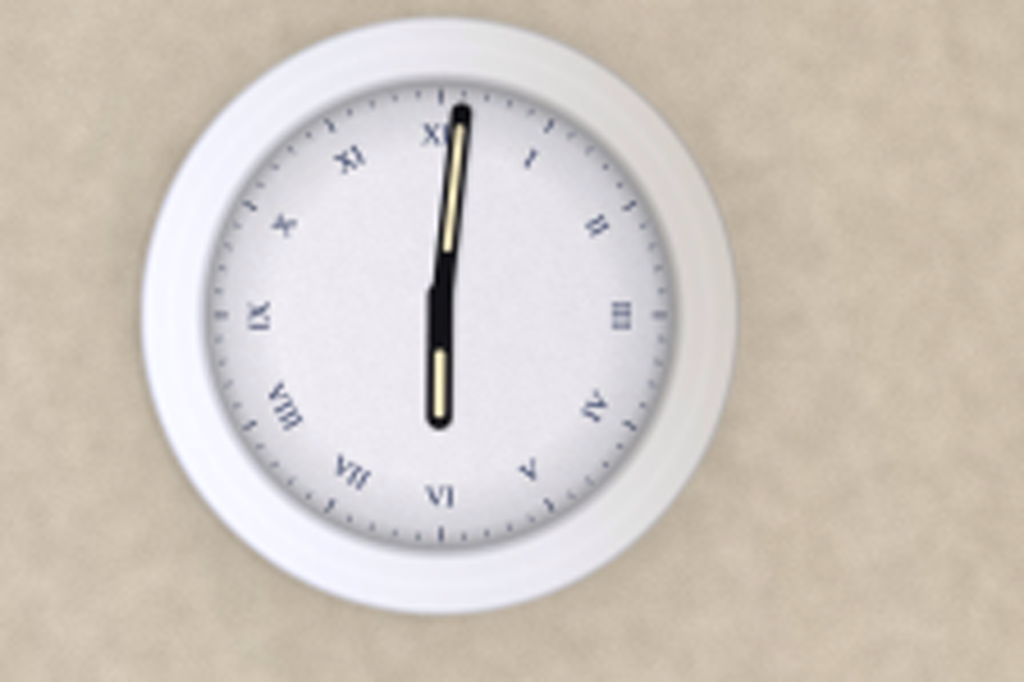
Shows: **6:01**
